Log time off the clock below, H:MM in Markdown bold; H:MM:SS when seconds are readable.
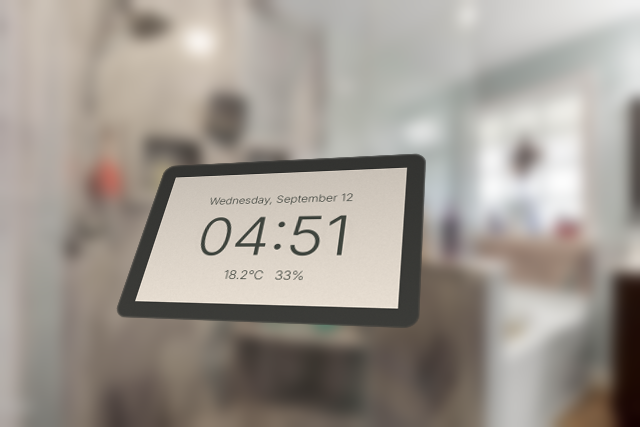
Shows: **4:51**
